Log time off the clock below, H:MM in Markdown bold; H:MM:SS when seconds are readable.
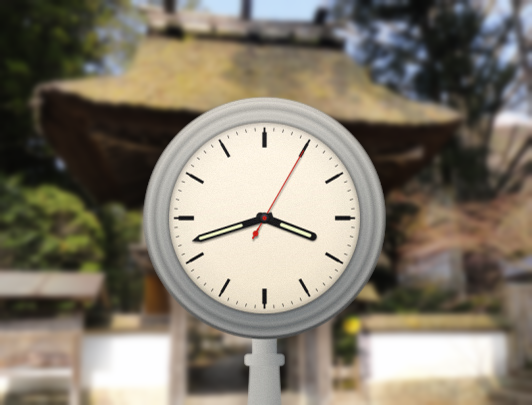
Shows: **3:42:05**
